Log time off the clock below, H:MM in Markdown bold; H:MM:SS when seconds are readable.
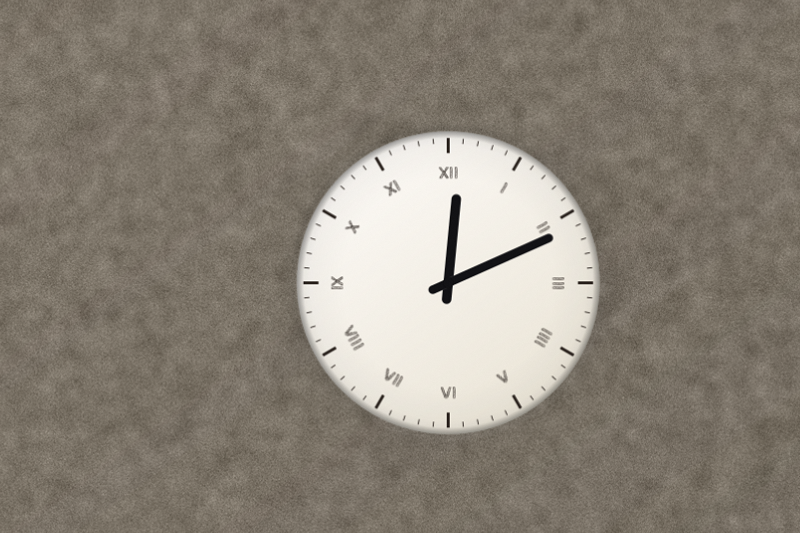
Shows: **12:11**
